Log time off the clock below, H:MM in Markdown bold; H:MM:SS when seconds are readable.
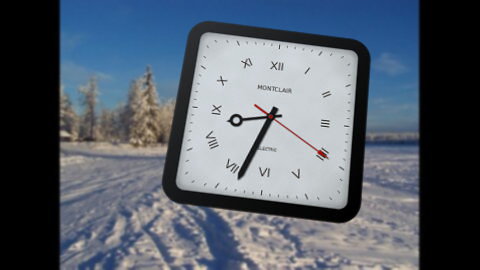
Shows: **8:33:20**
